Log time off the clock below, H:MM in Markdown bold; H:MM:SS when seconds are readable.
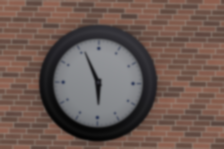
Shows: **5:56**
